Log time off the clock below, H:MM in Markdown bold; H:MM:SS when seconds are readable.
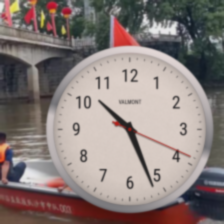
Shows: **10:26:19**
